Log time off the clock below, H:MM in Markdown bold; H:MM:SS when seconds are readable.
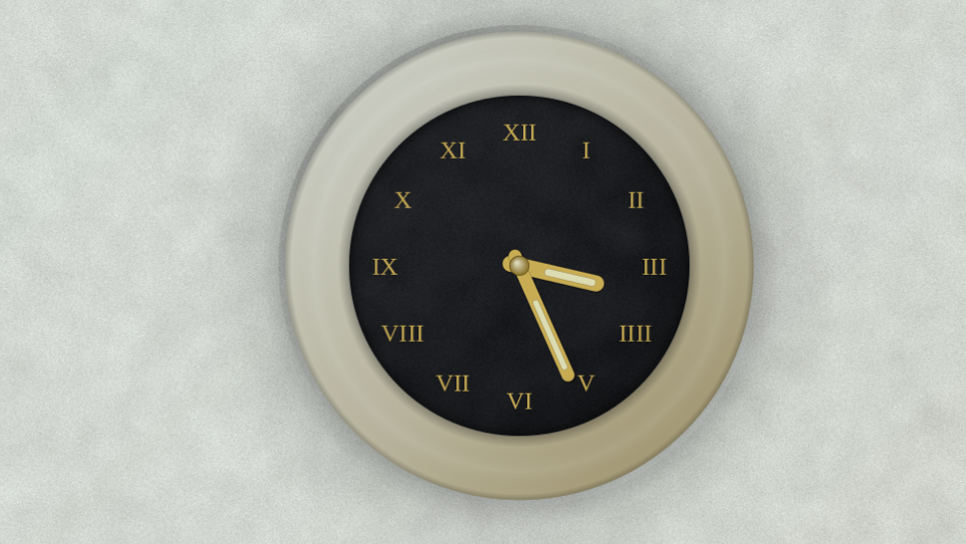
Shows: **3:26**
